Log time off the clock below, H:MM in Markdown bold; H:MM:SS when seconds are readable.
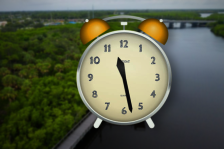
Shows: **11:28**
